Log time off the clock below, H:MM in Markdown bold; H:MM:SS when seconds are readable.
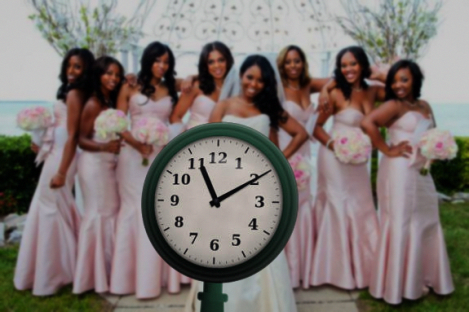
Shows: **11:10**
